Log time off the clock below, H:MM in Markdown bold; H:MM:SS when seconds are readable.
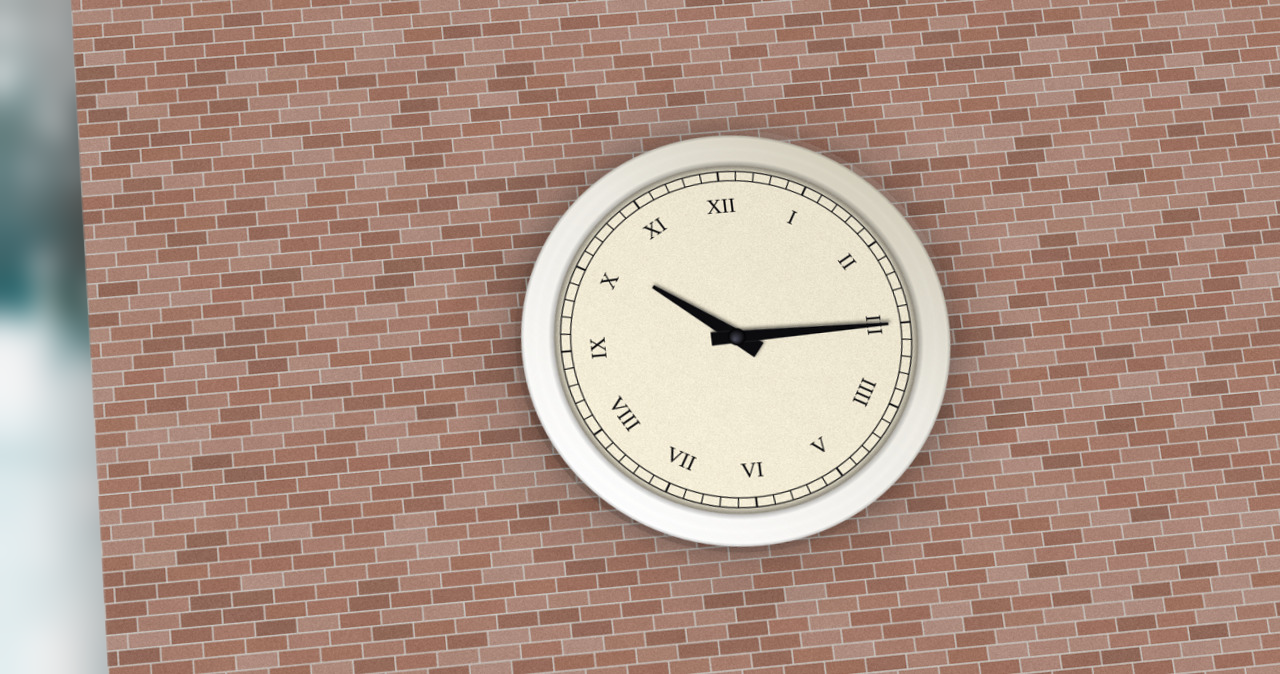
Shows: **10:15**
